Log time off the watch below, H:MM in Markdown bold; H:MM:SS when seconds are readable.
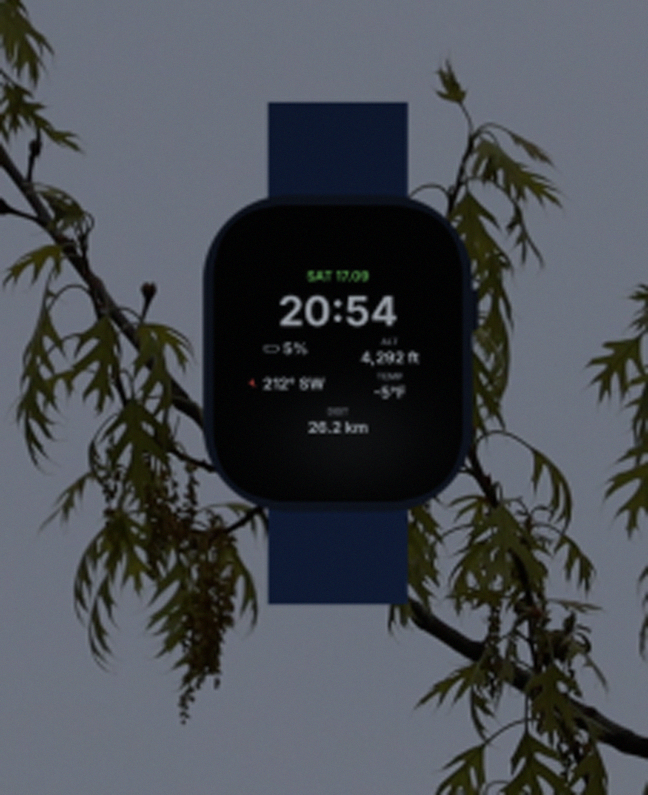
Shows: **20:54**
